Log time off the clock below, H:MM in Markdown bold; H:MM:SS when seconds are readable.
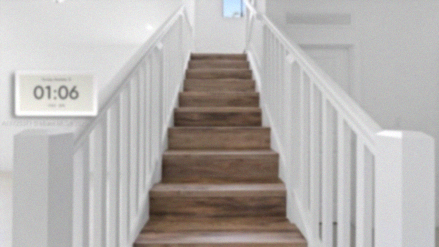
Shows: **1:06**
